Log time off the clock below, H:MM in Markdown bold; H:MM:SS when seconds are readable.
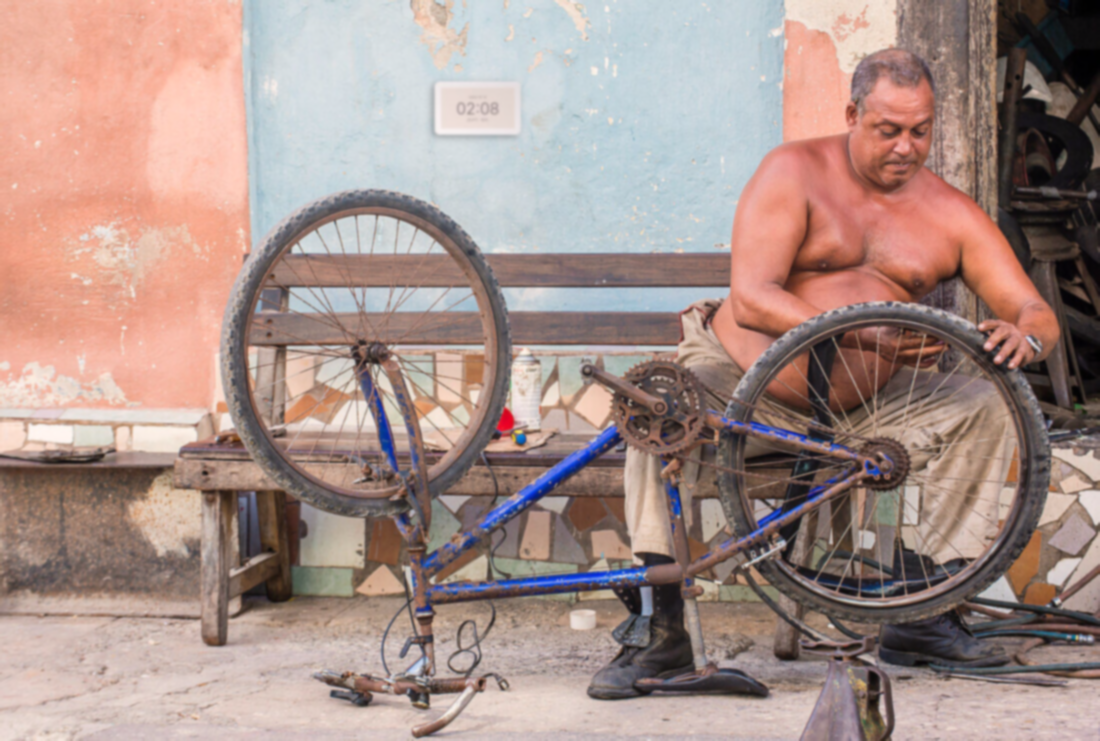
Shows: **2:08**
